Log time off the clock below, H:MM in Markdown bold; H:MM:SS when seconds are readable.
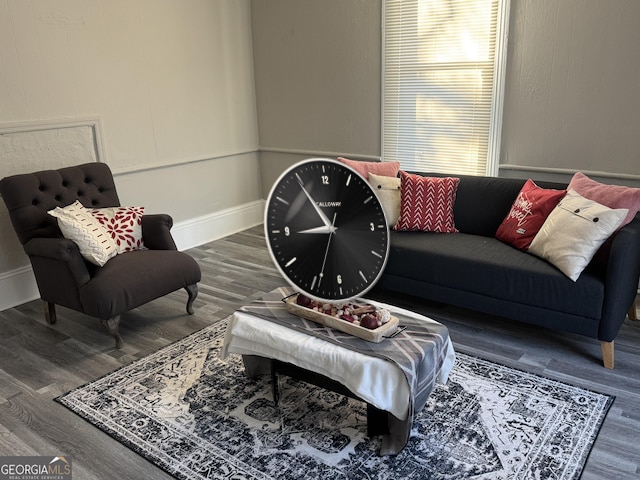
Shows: **8:54:34**
